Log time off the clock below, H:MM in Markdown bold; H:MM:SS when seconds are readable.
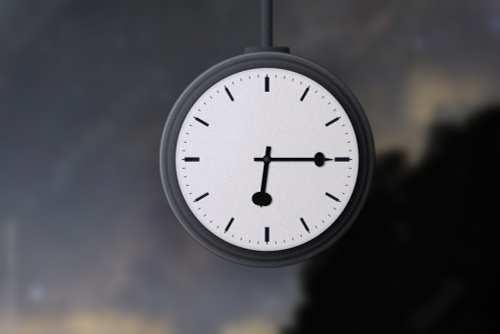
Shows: **6:15**
